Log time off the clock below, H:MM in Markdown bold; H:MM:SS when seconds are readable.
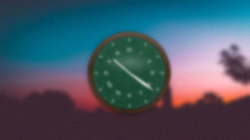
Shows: **10:21**
